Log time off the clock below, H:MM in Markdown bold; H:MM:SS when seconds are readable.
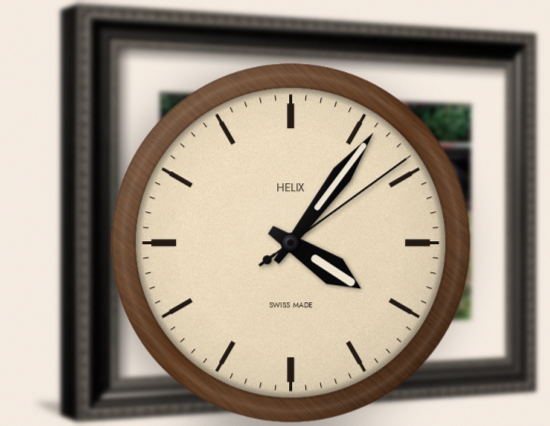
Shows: **4:06:09**
